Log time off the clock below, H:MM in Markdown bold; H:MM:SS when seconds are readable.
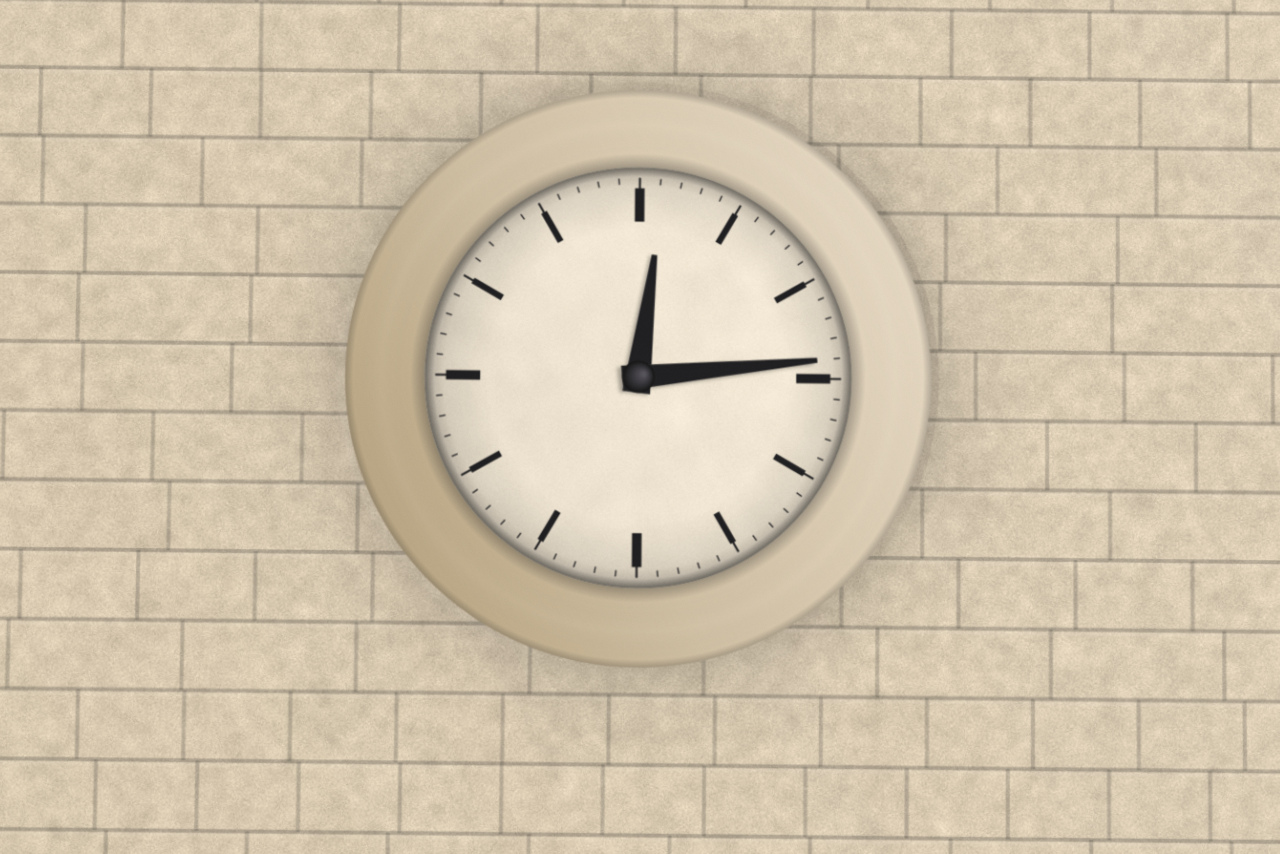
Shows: **12:14**
